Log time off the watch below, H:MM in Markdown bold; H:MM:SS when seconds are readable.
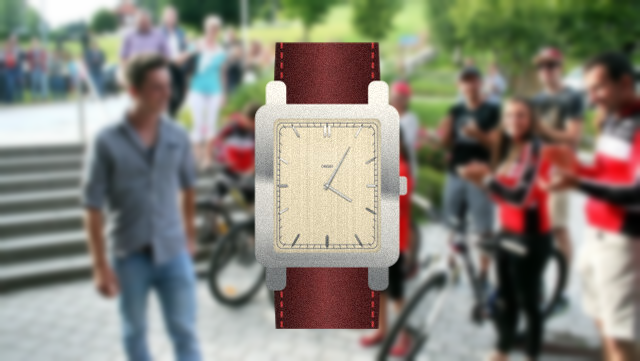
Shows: **4:05**
